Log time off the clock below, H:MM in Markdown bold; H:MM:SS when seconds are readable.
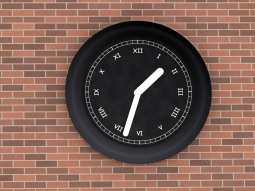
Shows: **1:33**
